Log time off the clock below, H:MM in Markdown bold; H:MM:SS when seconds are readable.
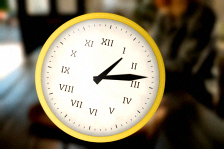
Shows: **1:13**
